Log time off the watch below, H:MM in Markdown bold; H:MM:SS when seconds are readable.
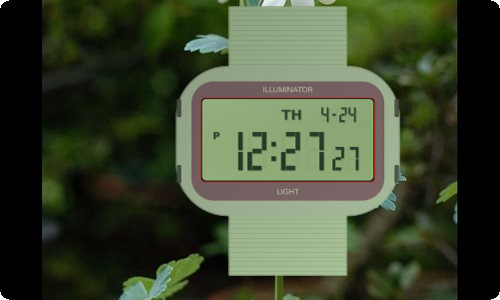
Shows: **12:27:27**
